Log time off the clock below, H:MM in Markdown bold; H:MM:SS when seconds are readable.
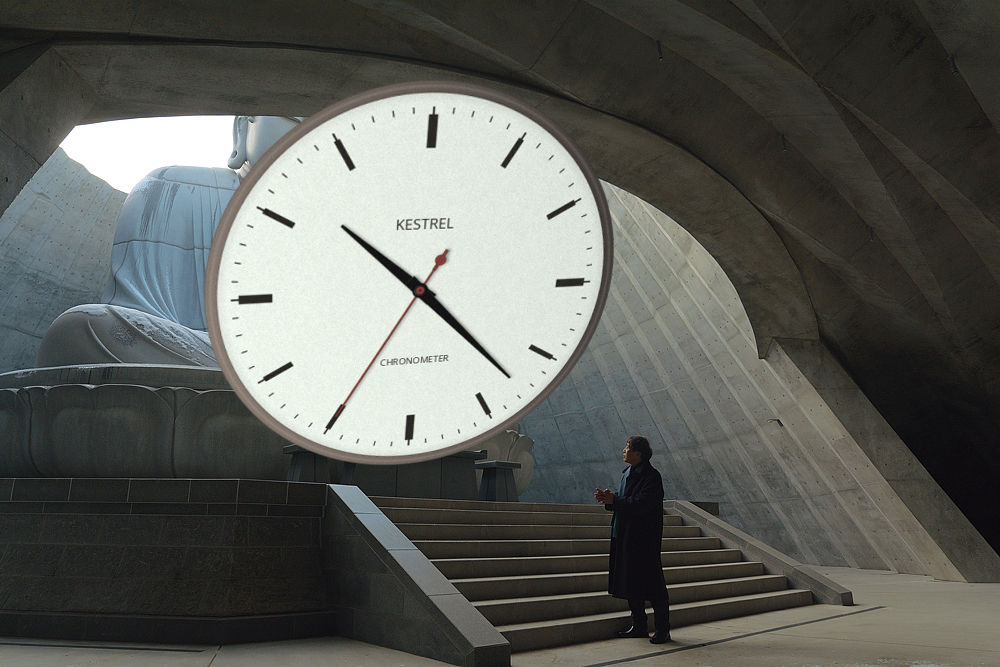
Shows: **10:22:35**
